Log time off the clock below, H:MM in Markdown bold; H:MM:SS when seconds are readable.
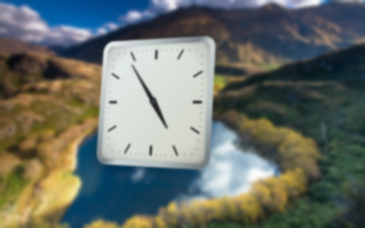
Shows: **4:54**
